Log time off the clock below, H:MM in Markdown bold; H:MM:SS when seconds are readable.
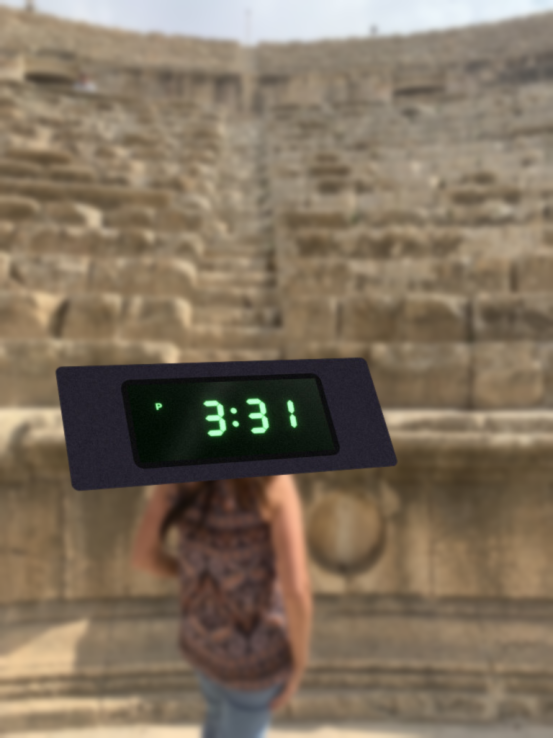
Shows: **3:31**
